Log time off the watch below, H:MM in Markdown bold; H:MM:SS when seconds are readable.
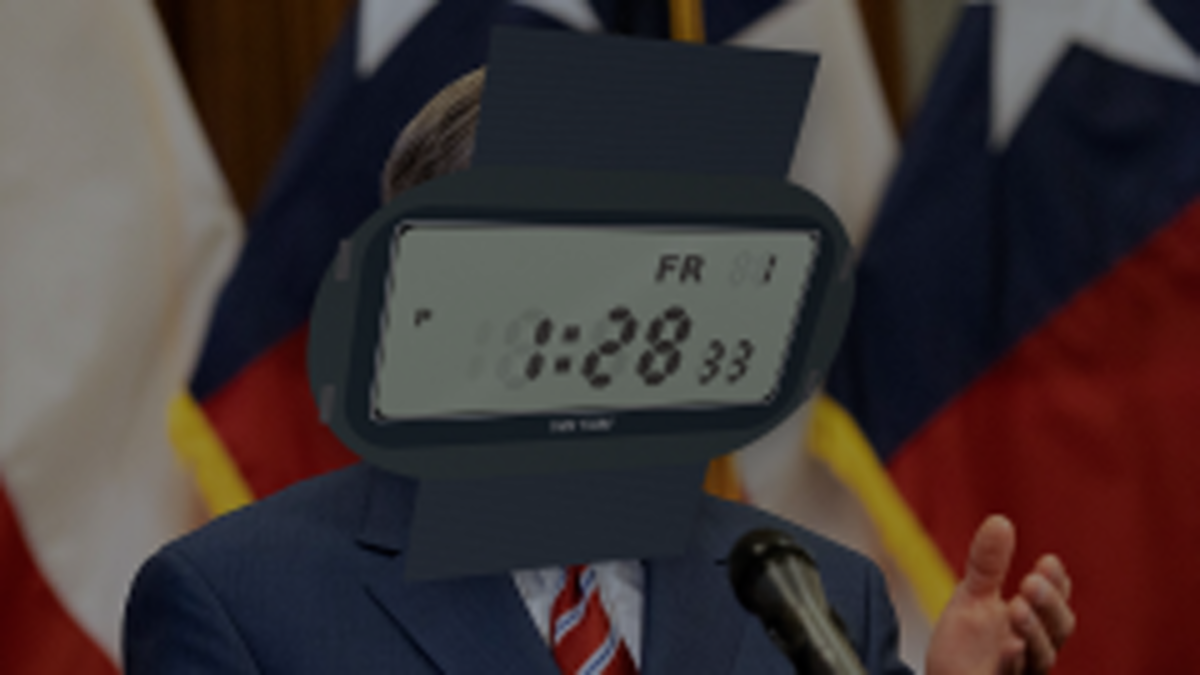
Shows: **1:28:33**
